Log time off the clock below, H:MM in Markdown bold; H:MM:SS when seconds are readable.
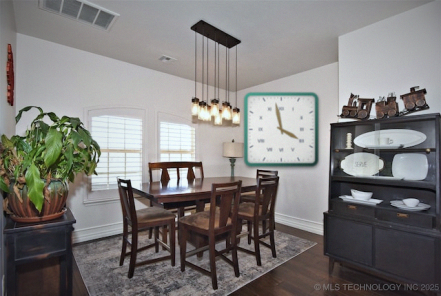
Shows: **3:58**
